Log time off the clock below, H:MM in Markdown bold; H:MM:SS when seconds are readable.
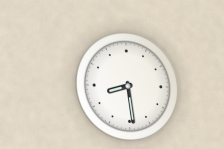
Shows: **8:29**
